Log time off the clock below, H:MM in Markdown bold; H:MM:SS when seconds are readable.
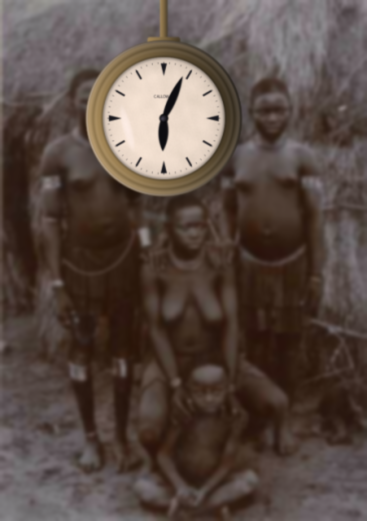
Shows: **6:04**
